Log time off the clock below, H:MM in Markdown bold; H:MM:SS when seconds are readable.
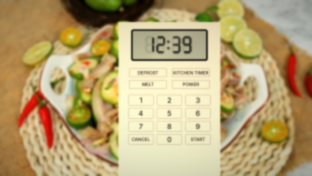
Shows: **12:39**
